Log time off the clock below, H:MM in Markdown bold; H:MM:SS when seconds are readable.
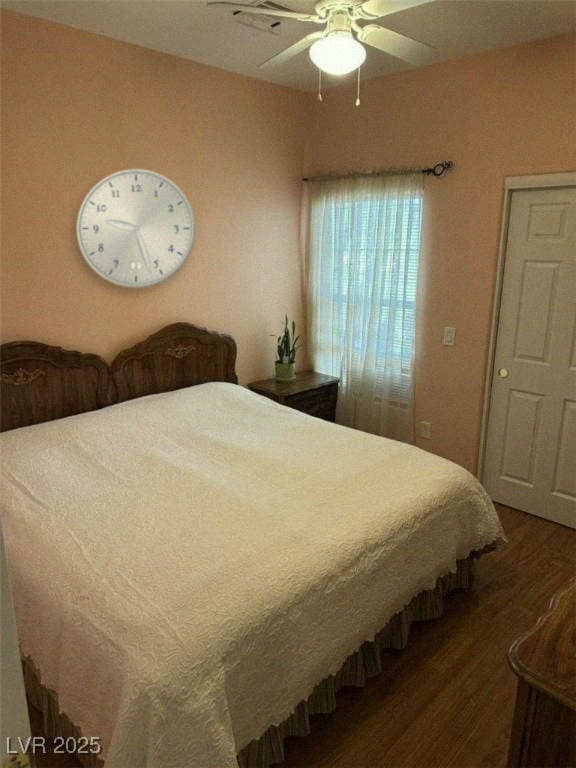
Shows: **9:27**
